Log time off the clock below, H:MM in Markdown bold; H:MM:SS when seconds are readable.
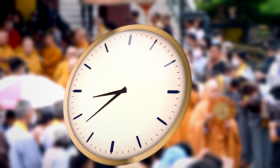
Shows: **8:38**
